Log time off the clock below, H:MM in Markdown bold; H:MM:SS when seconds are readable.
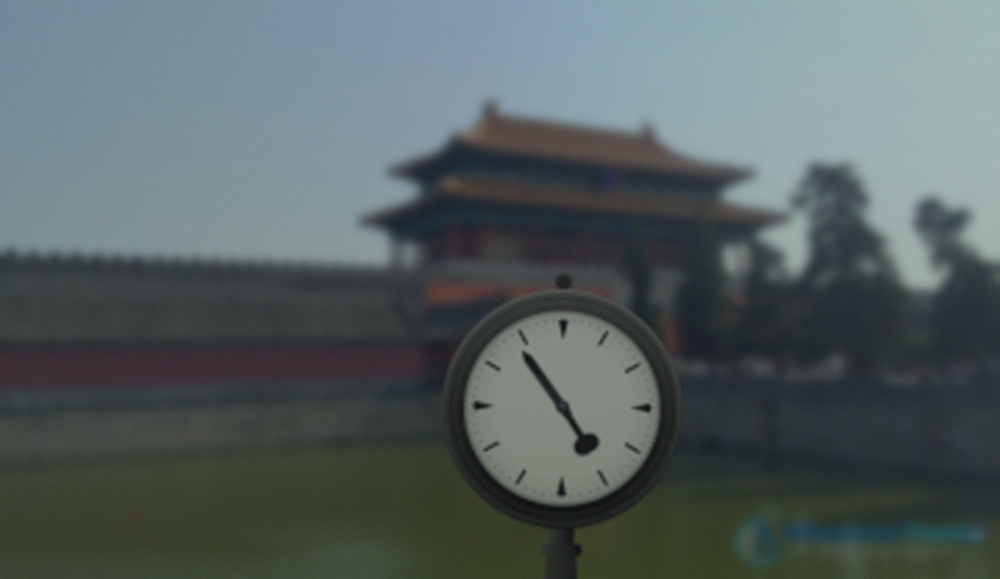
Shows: **4:54**
